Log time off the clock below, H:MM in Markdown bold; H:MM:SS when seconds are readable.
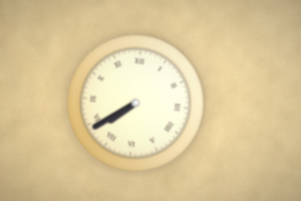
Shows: **7:39**
